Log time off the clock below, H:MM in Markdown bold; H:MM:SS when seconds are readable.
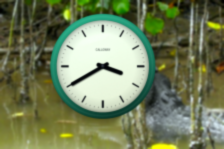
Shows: **3:40**
